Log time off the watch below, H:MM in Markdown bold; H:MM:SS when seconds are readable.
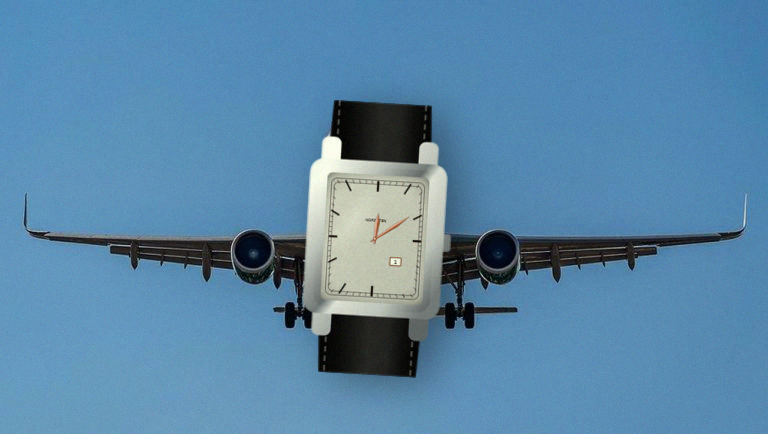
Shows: **12:09**
